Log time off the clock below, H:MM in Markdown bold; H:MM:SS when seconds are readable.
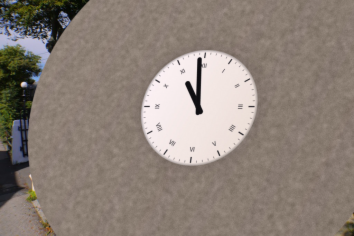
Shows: **10:59**
